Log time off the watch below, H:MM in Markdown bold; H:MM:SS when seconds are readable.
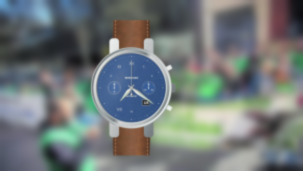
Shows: **7:21**
